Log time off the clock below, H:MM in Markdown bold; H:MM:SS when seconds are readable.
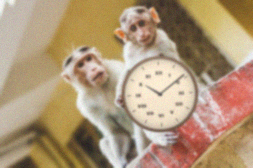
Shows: **10:09**
